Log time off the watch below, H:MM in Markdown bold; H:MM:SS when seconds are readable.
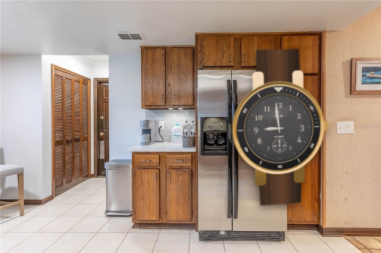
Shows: **8:59**
